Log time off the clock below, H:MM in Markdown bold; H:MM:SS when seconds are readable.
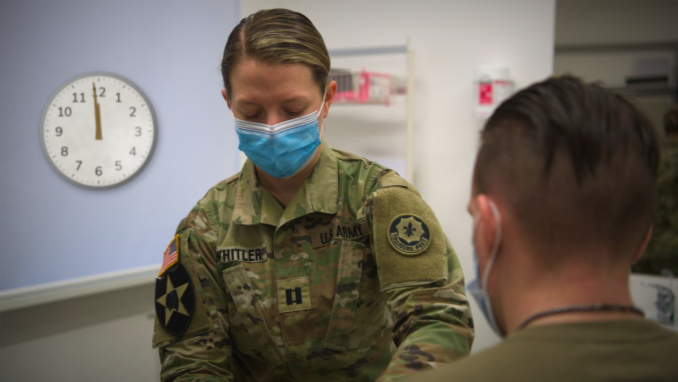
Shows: **11:59**
